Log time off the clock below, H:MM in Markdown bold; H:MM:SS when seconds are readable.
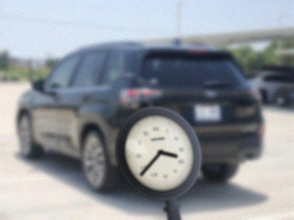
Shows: **3:39**
